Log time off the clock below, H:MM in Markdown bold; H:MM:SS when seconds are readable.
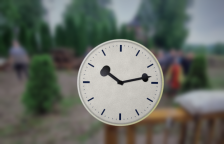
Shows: **10:13**
